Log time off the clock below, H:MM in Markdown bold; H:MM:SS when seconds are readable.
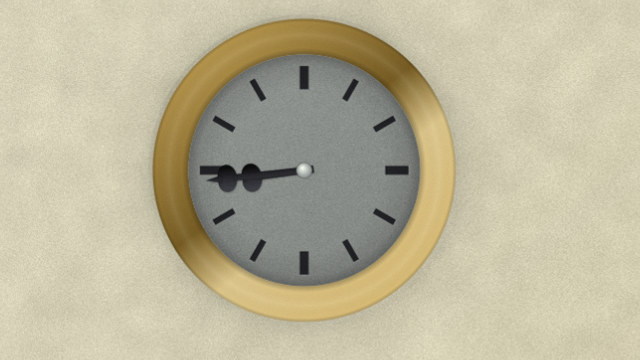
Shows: **8:44**
